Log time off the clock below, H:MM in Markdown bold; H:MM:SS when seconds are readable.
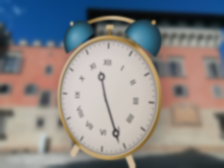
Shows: **11:26**
